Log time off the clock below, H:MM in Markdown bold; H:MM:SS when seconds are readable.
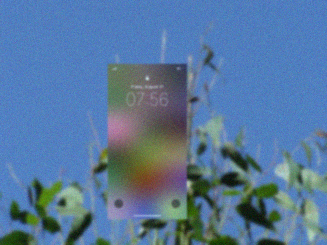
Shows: **7:56**
